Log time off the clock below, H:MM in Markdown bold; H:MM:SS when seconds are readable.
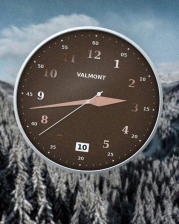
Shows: **2:42:38**
